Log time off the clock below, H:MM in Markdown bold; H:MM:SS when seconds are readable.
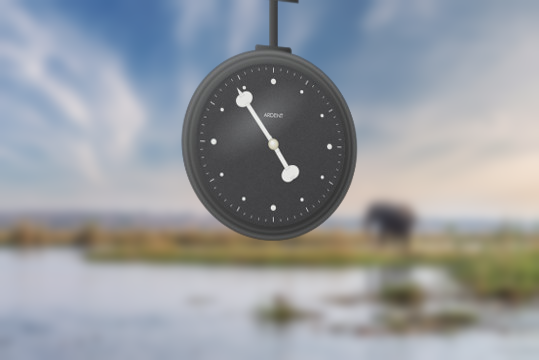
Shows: **4:54**
